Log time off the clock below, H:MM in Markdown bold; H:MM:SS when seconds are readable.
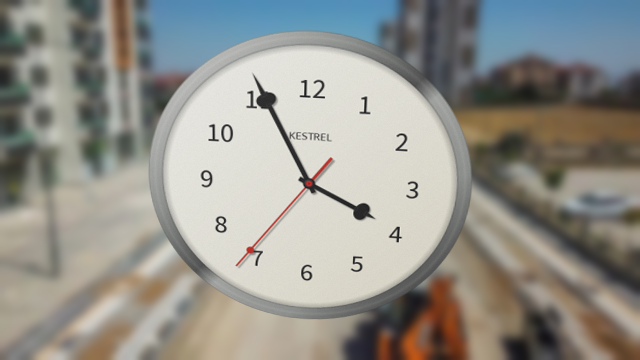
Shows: **3:55:36**
